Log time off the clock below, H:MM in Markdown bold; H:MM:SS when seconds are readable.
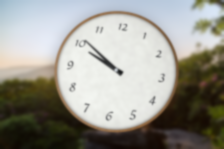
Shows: **9:51**
